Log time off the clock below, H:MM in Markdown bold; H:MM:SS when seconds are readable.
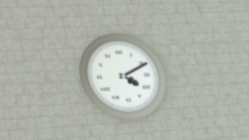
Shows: **4:11**
